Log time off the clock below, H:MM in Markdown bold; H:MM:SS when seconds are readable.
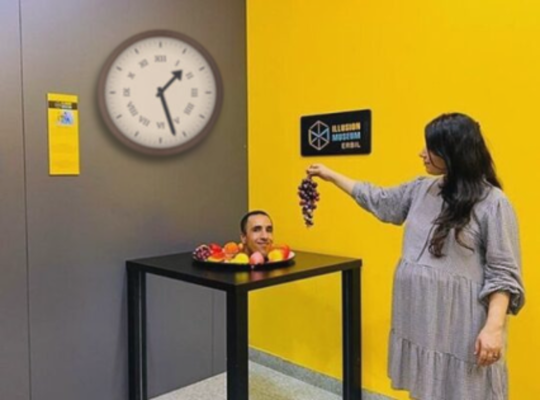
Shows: **1:27**
